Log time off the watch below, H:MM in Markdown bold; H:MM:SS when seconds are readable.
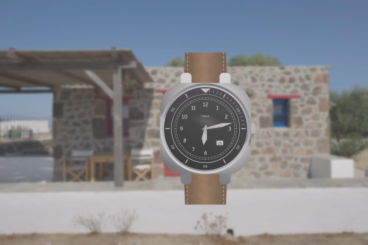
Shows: **6:13**
